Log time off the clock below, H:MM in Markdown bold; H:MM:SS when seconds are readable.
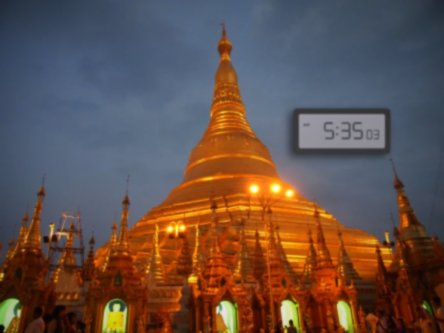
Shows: **5:35**
